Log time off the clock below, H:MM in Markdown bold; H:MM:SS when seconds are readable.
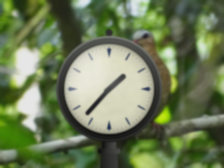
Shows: **1:37**
